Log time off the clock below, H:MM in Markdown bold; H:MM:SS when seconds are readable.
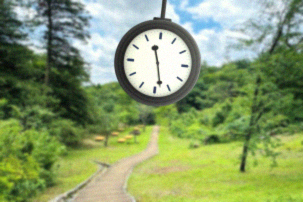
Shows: **11:28**
